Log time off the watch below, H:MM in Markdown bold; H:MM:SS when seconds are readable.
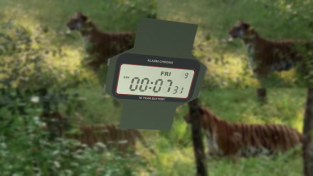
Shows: **0:07:31**
